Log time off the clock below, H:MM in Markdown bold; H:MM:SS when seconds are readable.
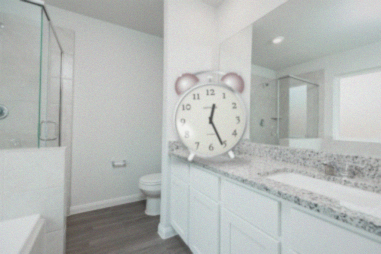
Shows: **12:26**
